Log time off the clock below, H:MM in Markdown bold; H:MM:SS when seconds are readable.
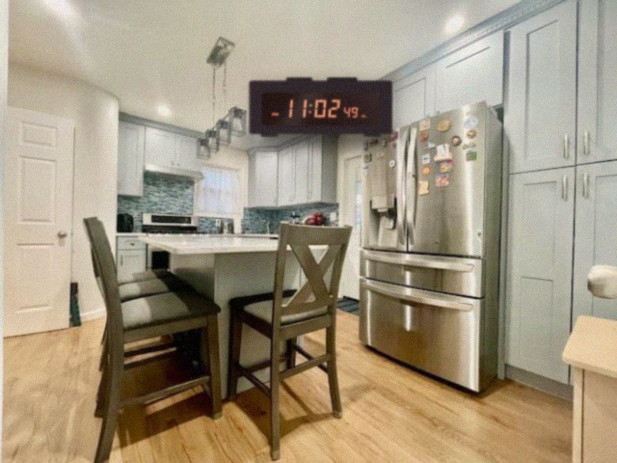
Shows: **11:02**
